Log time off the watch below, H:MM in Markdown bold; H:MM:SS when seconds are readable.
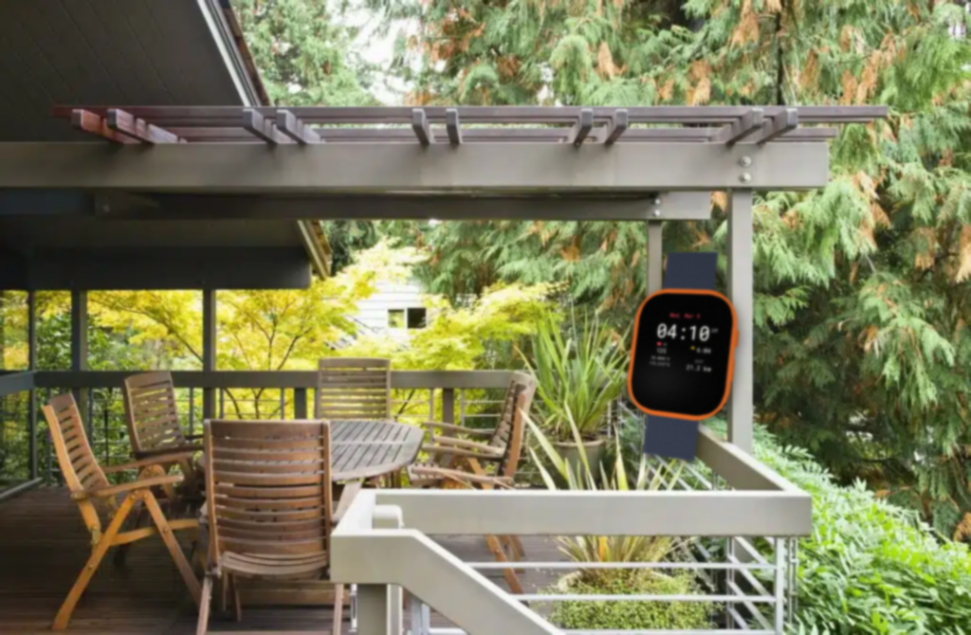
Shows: **4:10**
